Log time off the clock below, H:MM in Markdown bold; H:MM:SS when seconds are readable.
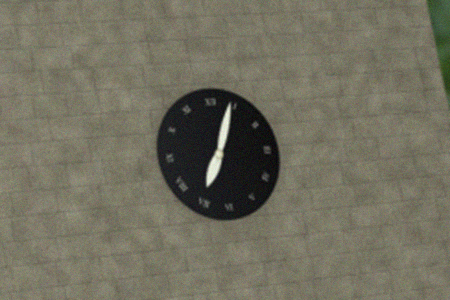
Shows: **7:04**
